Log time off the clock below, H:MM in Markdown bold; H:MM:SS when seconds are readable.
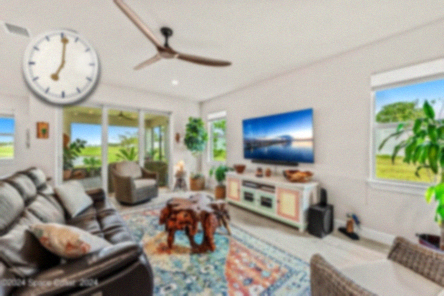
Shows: **7:01**
